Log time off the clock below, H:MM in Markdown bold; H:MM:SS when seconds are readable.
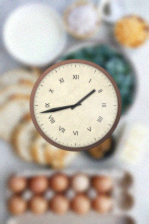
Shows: **1:43**
